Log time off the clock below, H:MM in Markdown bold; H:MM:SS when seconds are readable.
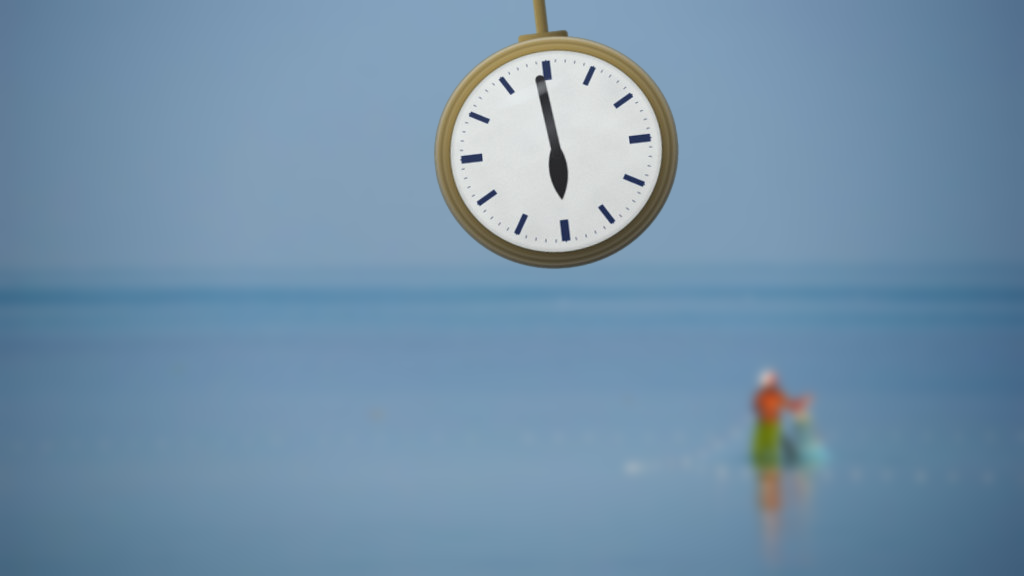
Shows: **5:59**
